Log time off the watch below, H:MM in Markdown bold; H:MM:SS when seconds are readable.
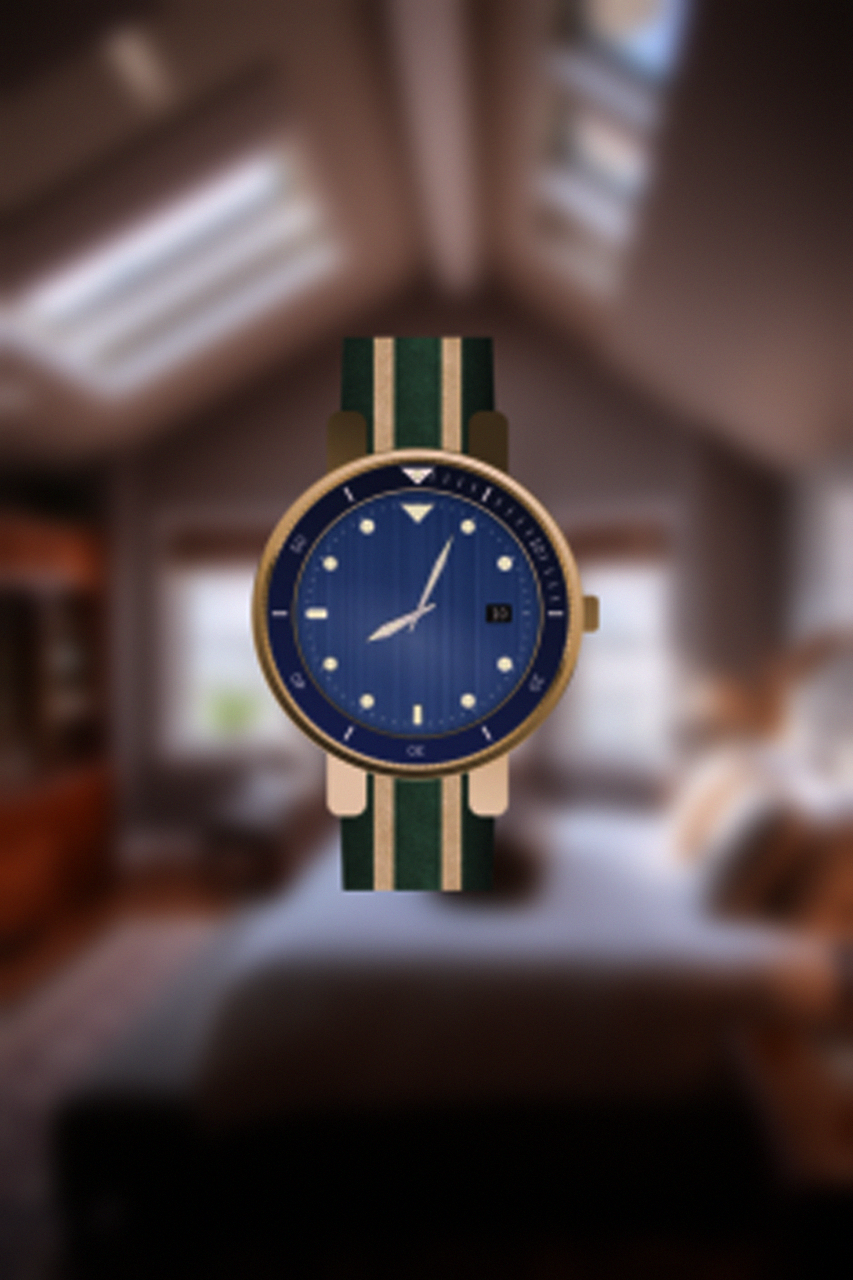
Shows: **8:04**
